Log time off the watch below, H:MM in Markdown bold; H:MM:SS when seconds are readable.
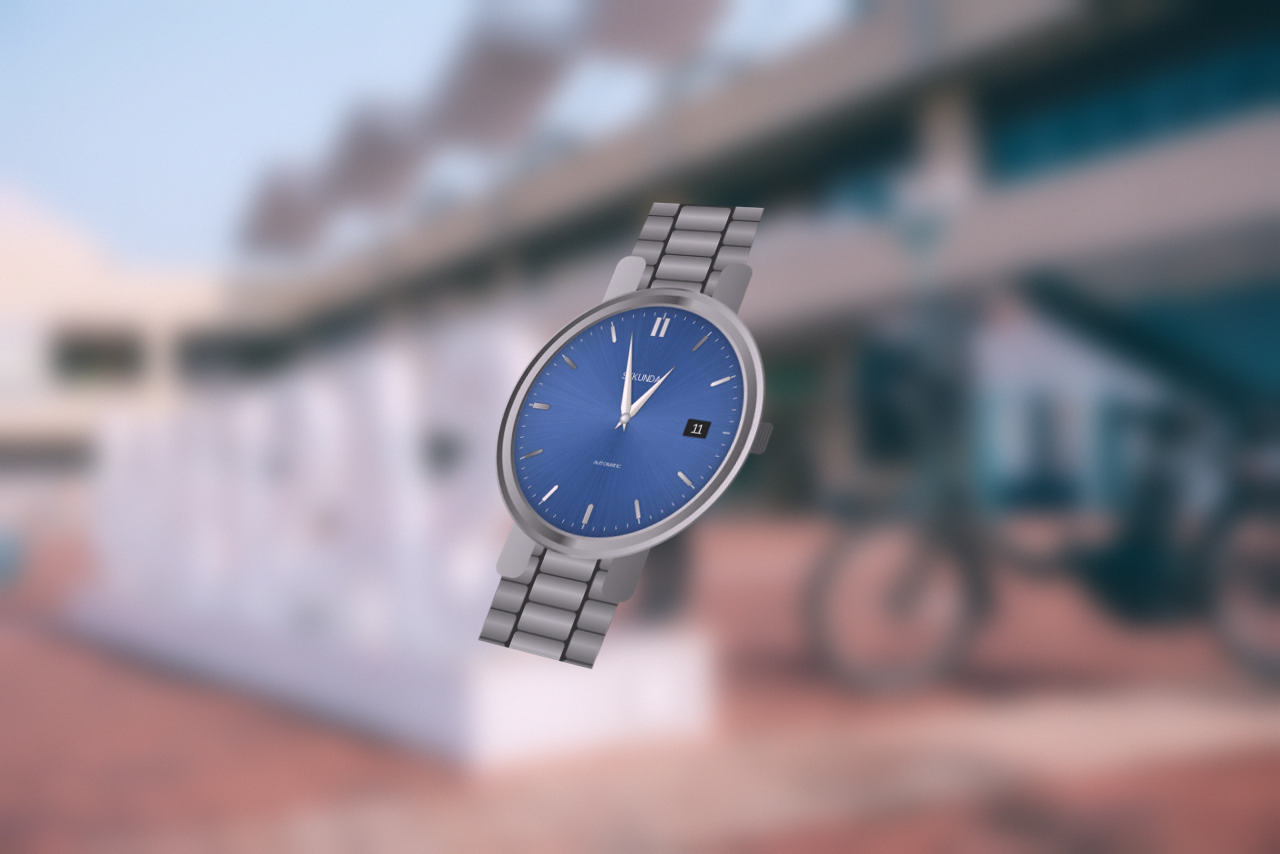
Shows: **12:57**
